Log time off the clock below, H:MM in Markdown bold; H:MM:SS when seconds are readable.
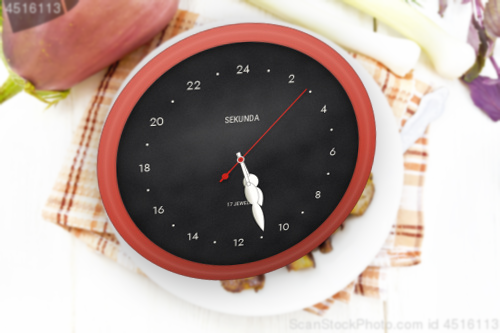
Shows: **10:27:07**
